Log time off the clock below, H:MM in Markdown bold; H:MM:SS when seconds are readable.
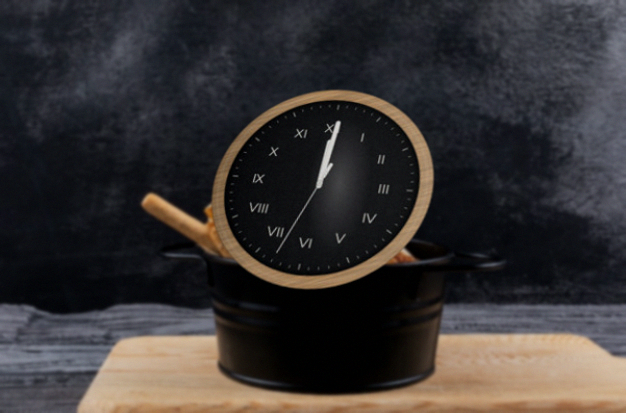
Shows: **12:00:33**
